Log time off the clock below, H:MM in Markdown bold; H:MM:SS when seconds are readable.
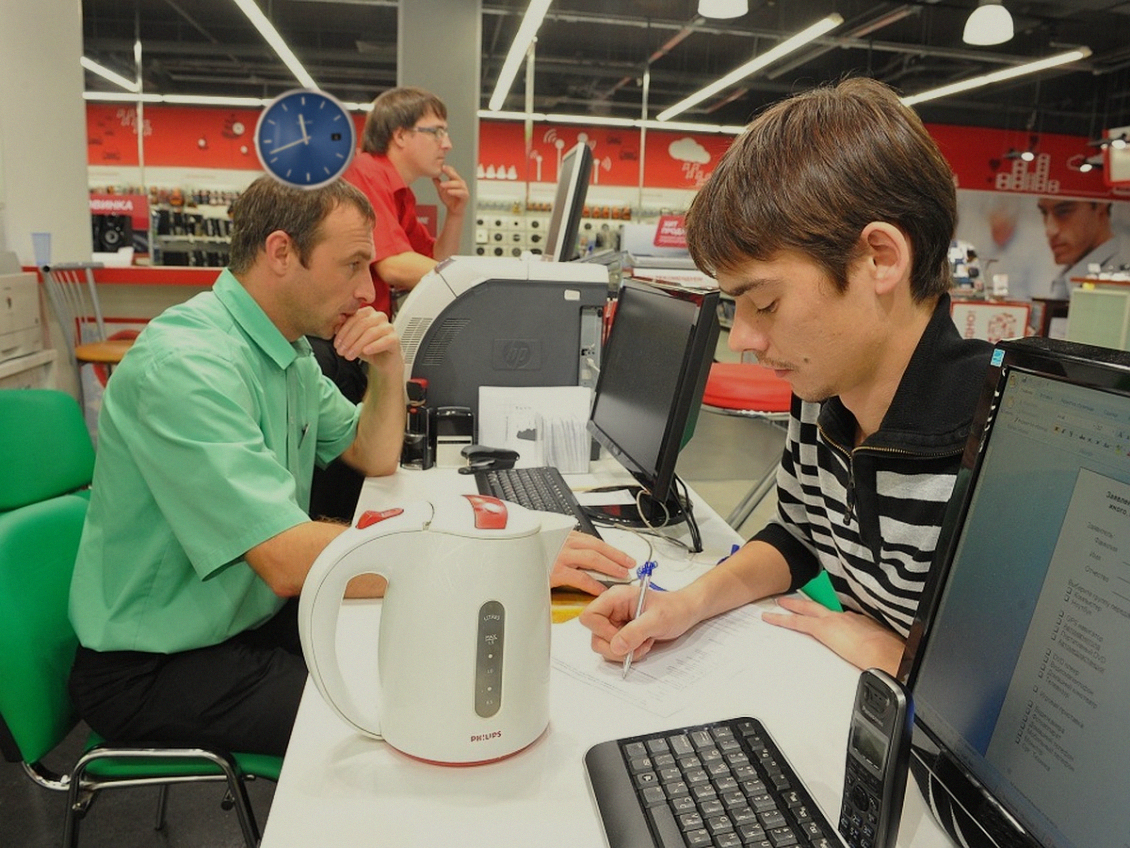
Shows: **11:42**
